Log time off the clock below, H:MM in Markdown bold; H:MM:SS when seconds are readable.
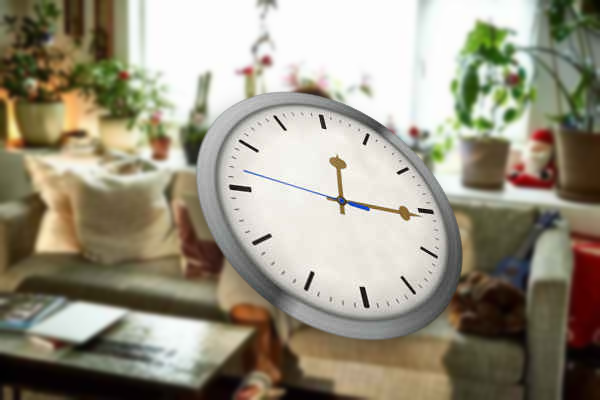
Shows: **12:15:47**
